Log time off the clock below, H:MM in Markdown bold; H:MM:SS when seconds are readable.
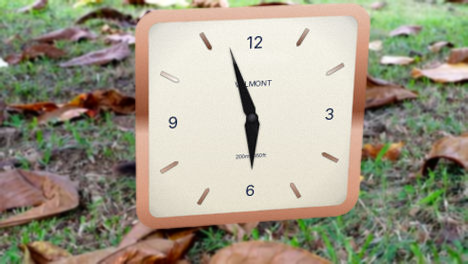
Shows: **5:57**
